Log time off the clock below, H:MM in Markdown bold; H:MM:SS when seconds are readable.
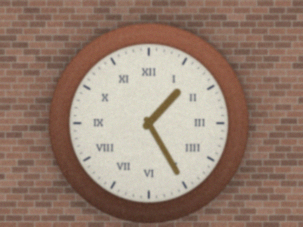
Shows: **1:25**
